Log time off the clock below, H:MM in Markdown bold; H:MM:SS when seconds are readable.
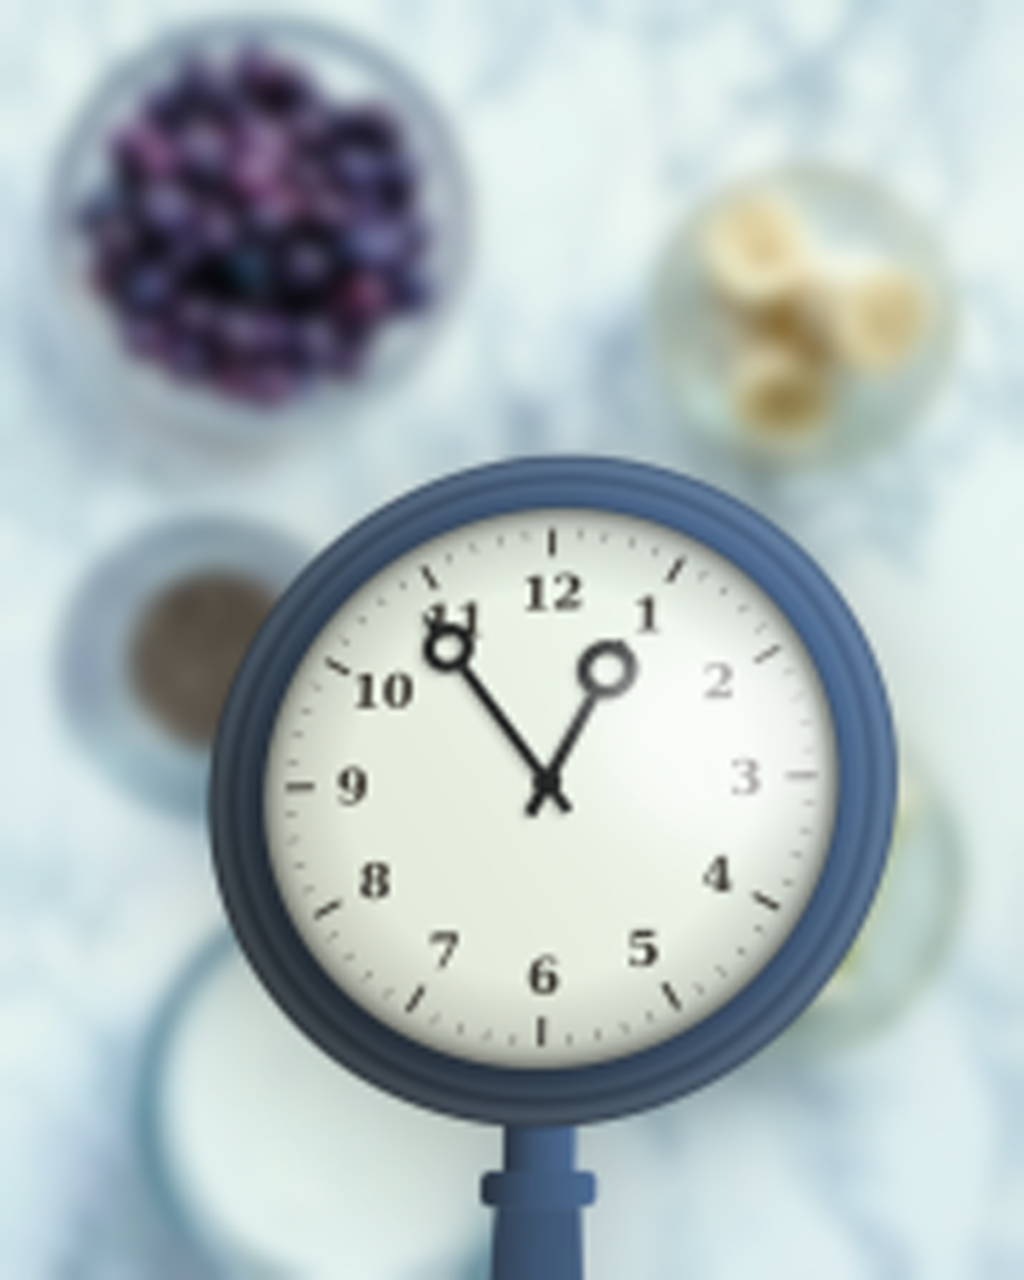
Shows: **12:54**
